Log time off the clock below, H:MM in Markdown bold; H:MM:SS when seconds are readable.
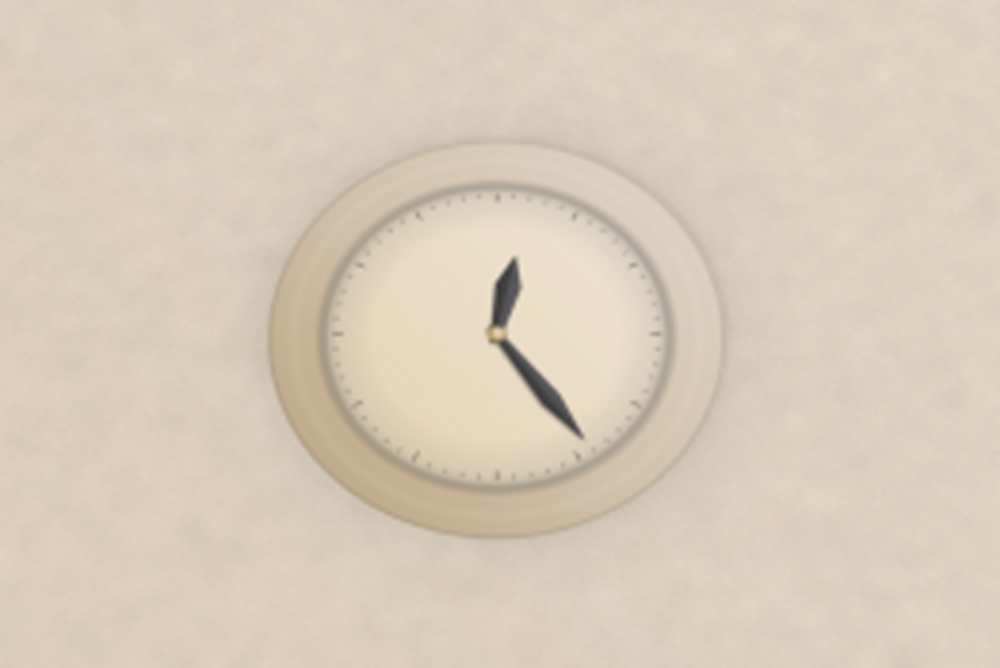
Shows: **12:24**
